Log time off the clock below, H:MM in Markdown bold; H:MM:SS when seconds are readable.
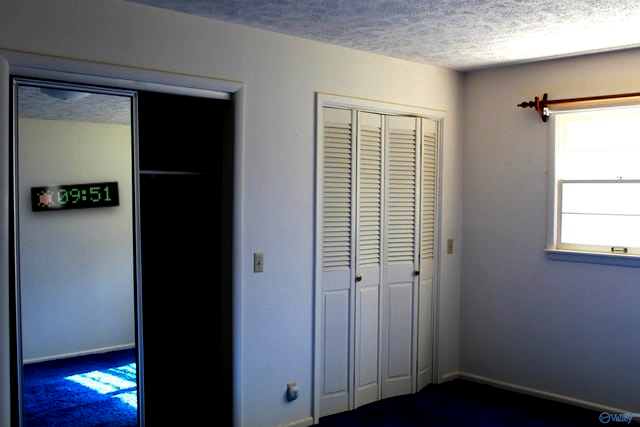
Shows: **9:51**
